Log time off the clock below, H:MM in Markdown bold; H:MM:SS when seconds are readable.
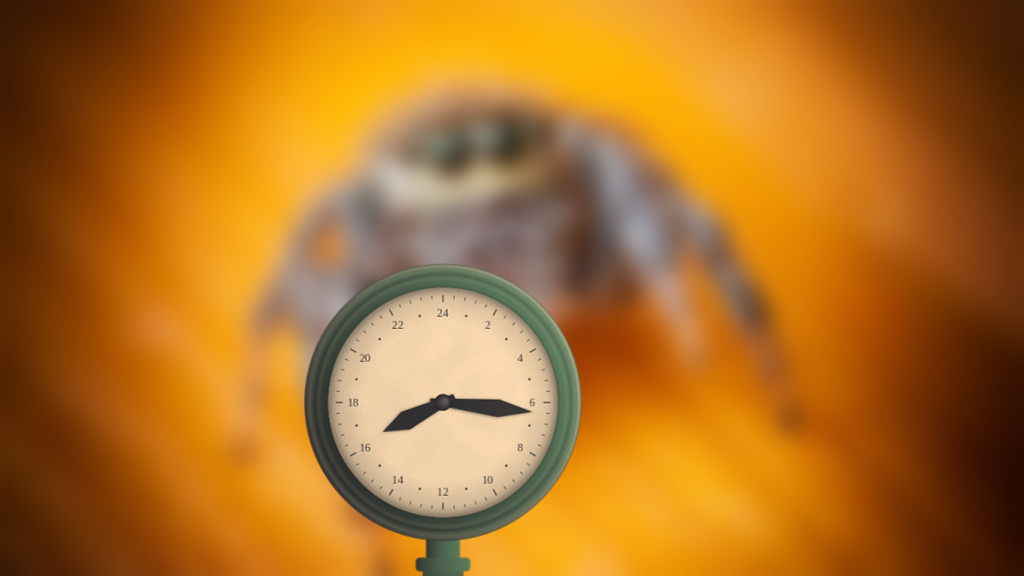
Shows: **16:16**
